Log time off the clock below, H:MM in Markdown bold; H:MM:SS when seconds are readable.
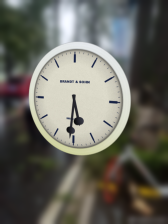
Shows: **5:31**
